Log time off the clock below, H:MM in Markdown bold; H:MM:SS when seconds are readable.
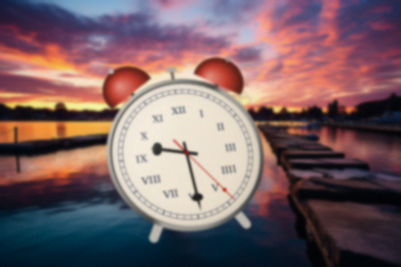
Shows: **9:29:24**
